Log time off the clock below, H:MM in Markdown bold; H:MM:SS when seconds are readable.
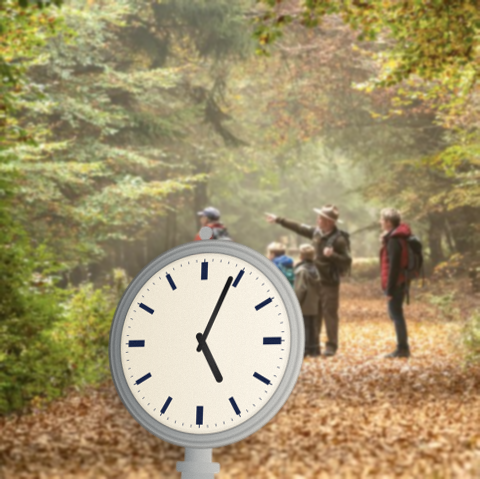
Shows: **5:04**
